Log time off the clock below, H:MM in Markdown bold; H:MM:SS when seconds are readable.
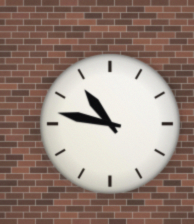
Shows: **10:47**
